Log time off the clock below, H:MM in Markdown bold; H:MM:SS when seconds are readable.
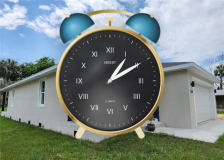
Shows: **1:10**
